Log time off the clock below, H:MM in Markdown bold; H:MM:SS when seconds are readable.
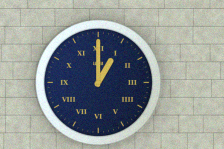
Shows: **1:00**
